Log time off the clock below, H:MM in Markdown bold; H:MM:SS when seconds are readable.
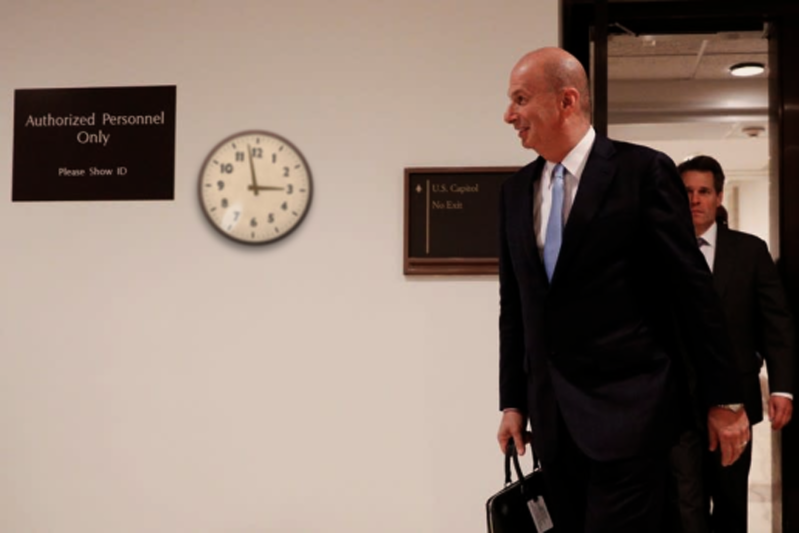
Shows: **2:58**
